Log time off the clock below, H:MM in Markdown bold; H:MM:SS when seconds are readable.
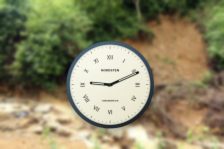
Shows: **9:11**
